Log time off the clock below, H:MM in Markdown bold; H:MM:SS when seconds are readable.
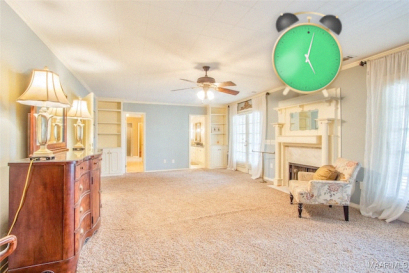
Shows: **5:02**
